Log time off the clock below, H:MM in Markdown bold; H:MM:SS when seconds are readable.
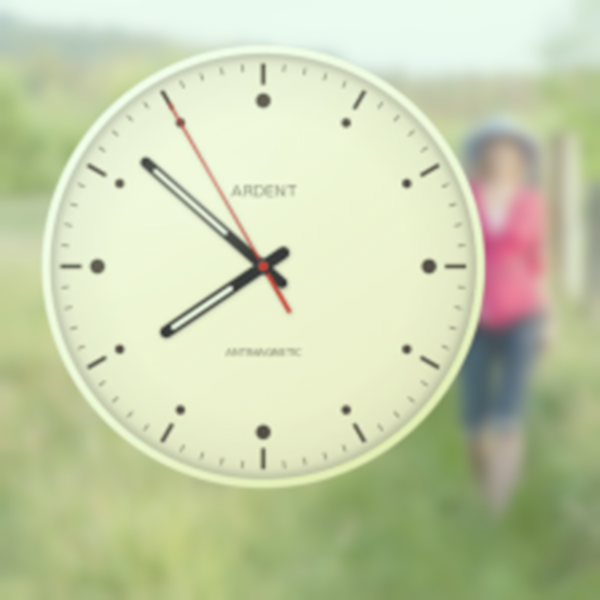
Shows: **7:51:55**
